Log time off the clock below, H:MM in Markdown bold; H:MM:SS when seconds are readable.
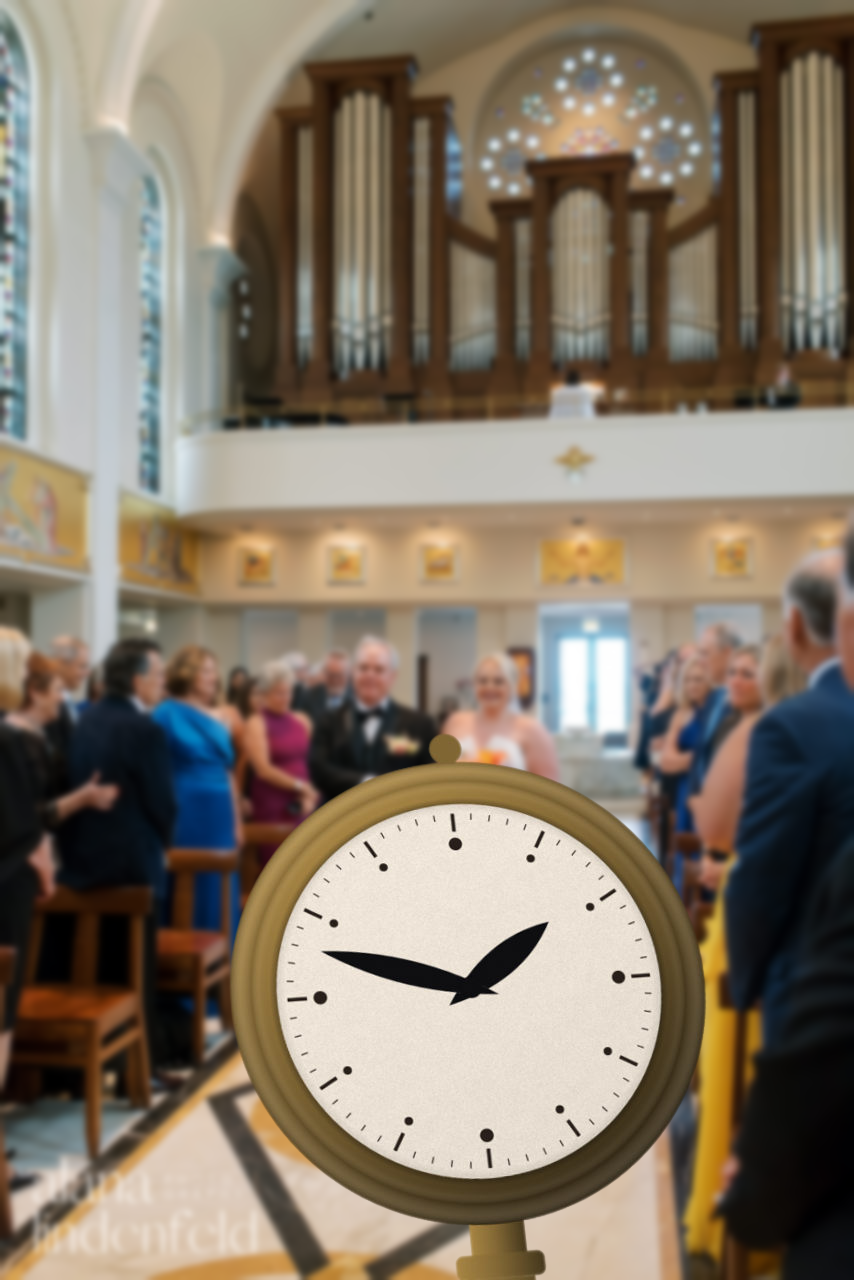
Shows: **1:48**
